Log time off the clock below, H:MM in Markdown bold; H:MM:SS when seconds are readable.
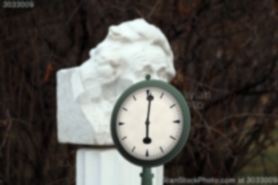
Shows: **6:01**
